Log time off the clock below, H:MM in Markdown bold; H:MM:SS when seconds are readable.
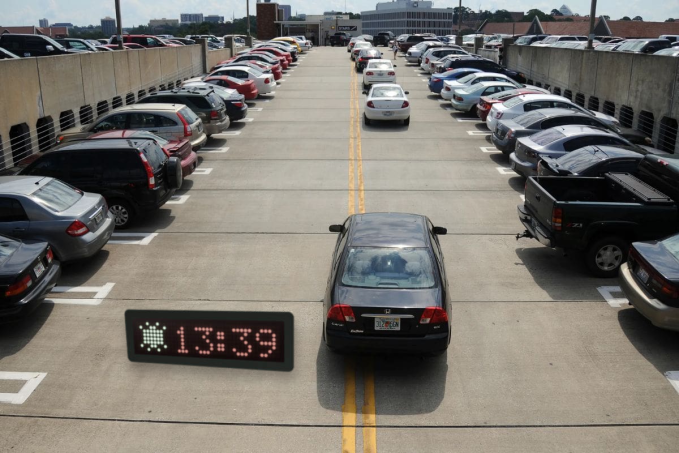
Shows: **13:39**
